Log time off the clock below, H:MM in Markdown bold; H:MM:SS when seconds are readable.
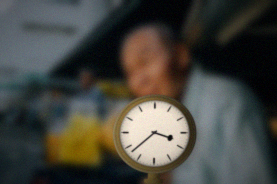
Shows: **3:38**
